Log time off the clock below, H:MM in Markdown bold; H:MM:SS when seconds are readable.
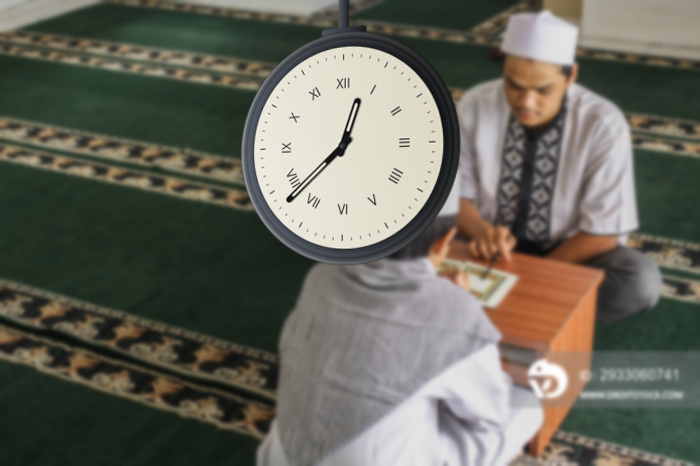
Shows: **12:38**
